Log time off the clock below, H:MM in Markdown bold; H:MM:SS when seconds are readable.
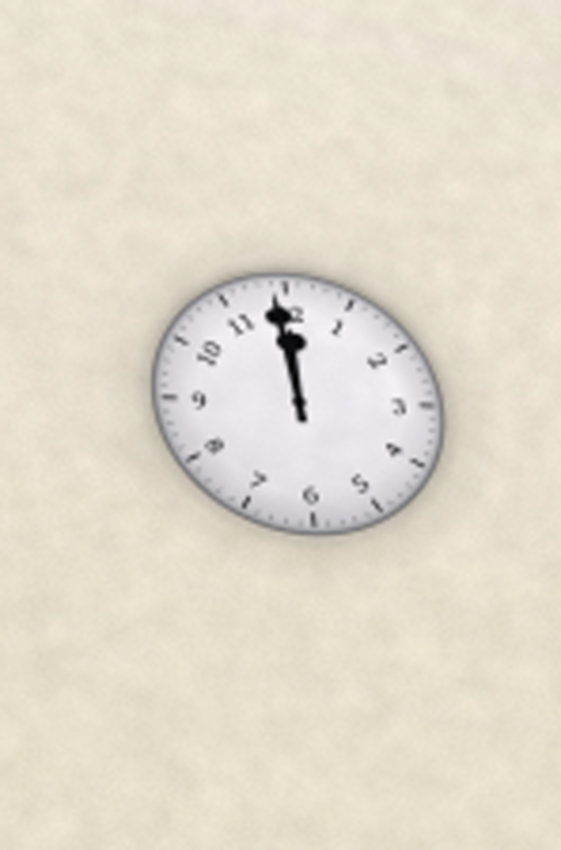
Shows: **11:59**
